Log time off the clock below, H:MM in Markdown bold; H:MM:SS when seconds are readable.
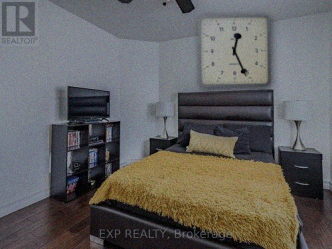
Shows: **12:26**
